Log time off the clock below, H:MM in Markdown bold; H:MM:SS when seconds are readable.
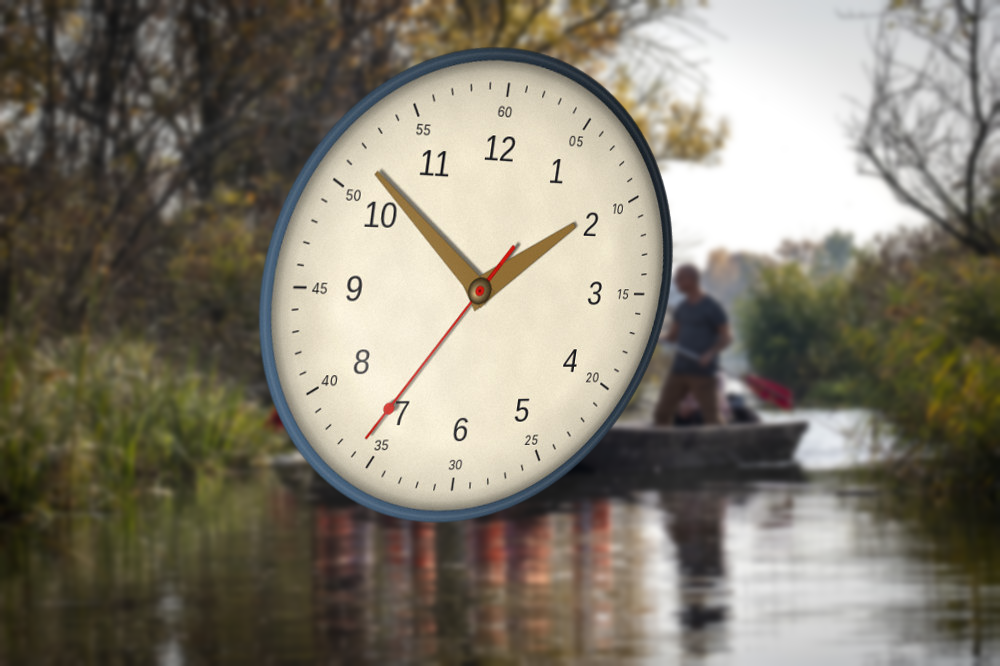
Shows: **1:51:36**
